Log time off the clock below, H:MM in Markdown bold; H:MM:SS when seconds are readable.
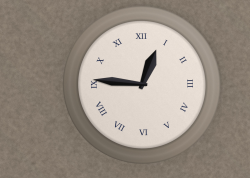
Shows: **12:46**
